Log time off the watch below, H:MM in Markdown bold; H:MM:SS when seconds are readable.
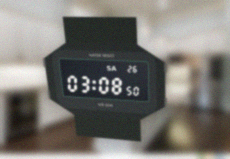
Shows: **3:08**
